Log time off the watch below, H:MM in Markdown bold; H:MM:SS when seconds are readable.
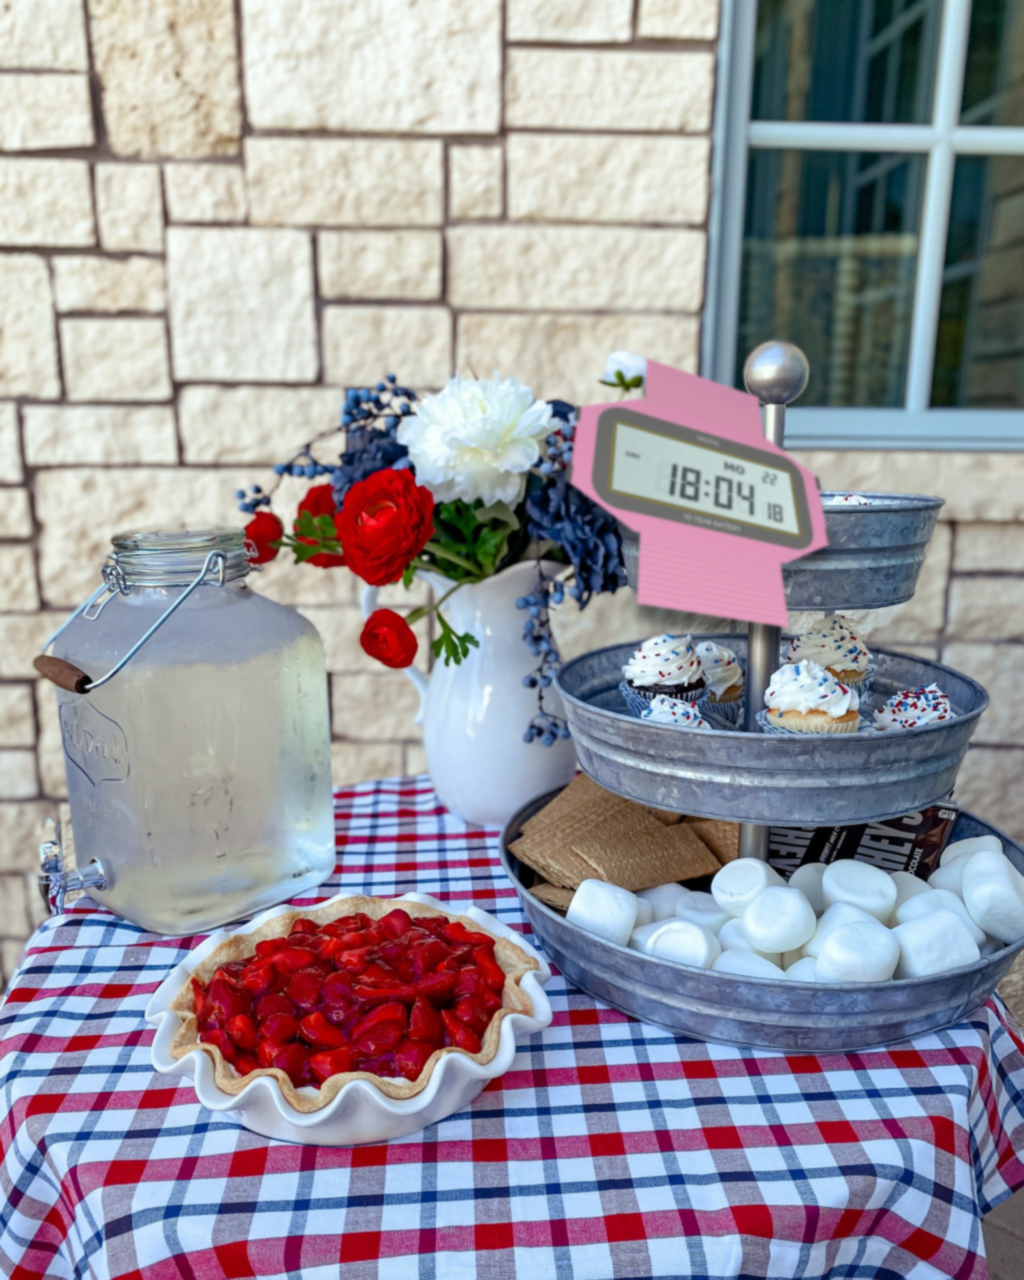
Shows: **18:04:18**
